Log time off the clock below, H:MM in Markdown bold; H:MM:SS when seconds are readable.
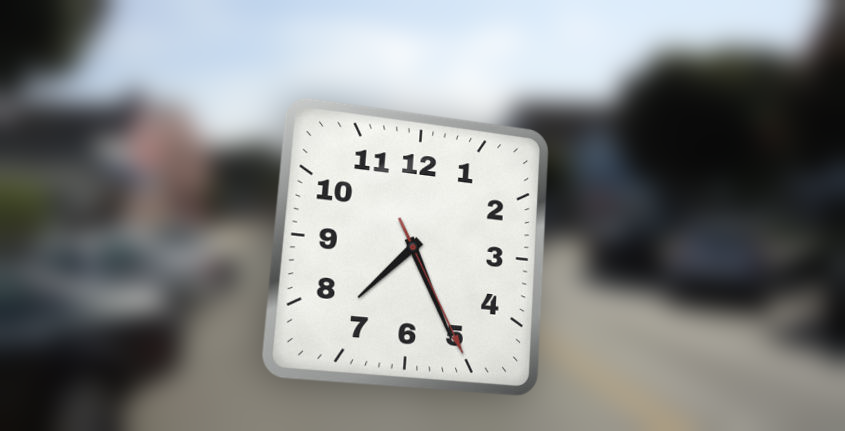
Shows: **7:25:25**
